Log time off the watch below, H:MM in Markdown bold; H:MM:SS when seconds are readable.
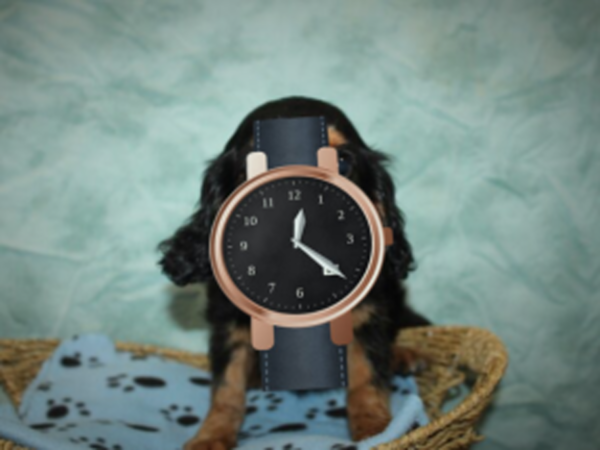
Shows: **12:22**
